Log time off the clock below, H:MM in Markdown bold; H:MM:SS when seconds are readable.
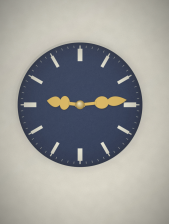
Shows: **9:14**
